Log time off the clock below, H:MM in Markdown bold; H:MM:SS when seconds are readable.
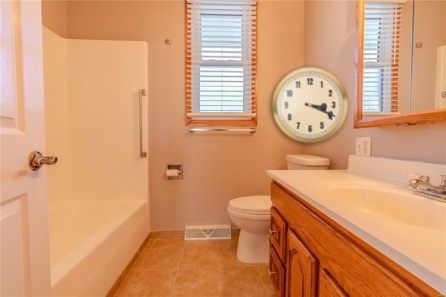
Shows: **3:19**
